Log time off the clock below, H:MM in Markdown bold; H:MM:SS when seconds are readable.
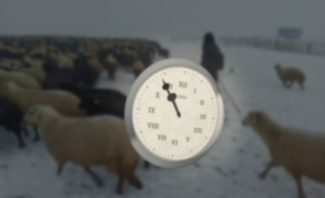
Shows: **10:54**
